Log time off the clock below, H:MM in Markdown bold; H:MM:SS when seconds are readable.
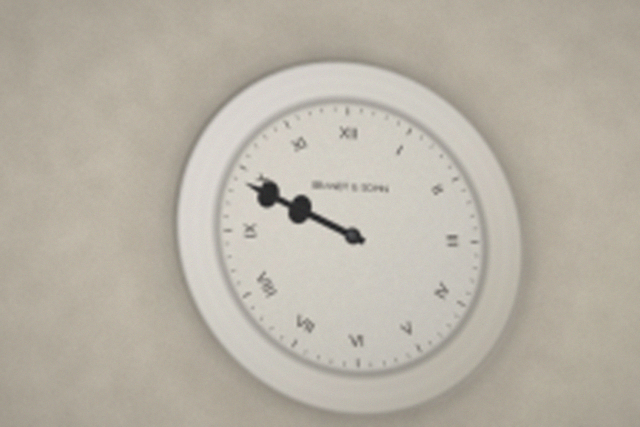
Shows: **9:49**
